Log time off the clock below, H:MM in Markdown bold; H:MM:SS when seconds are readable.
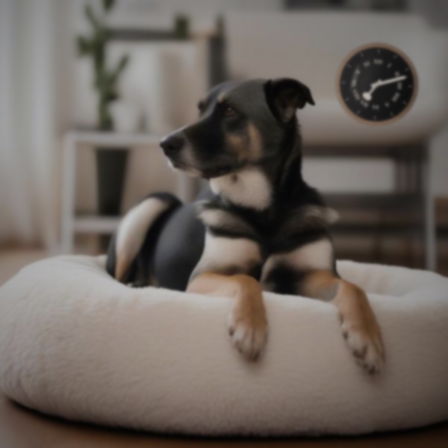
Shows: **7:12**
